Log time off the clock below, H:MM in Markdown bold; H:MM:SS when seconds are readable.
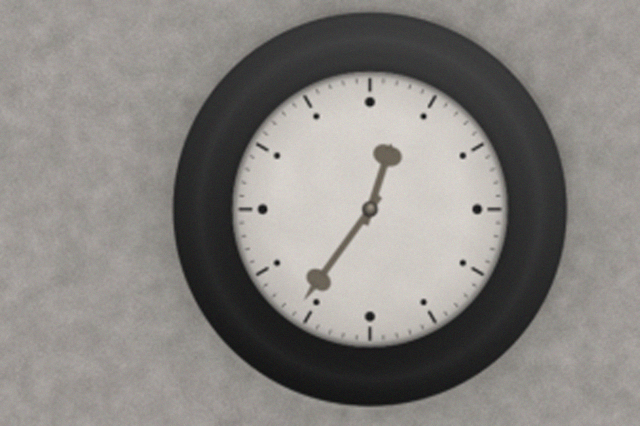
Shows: **12:36**
